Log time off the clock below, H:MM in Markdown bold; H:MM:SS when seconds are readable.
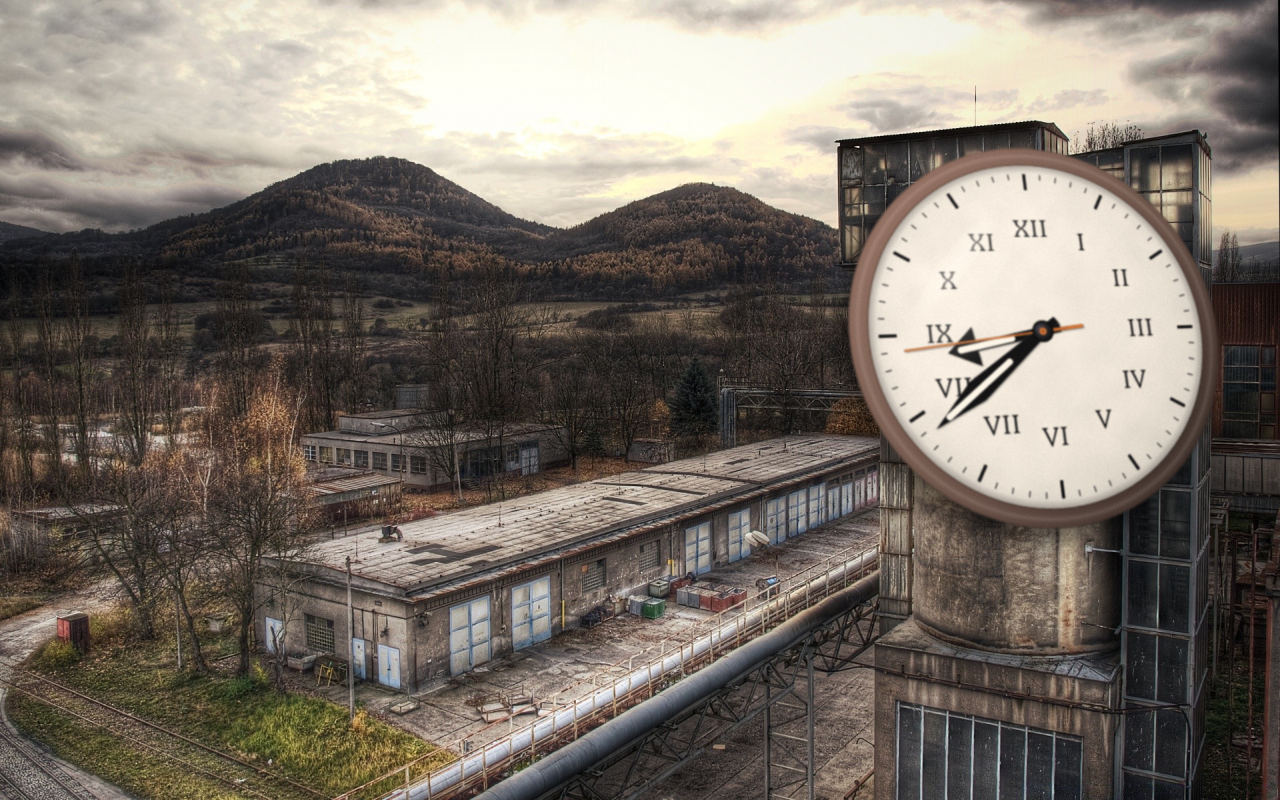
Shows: **8:38:44**
